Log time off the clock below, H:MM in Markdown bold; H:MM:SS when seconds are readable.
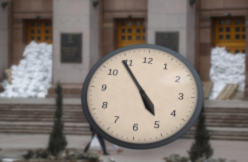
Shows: **4:54**
